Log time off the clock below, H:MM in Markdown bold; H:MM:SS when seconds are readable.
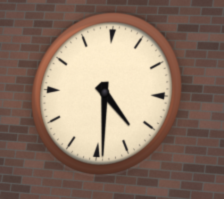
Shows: **4:29**
